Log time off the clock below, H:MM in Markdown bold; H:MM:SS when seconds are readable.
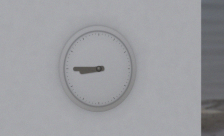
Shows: **8:45**
